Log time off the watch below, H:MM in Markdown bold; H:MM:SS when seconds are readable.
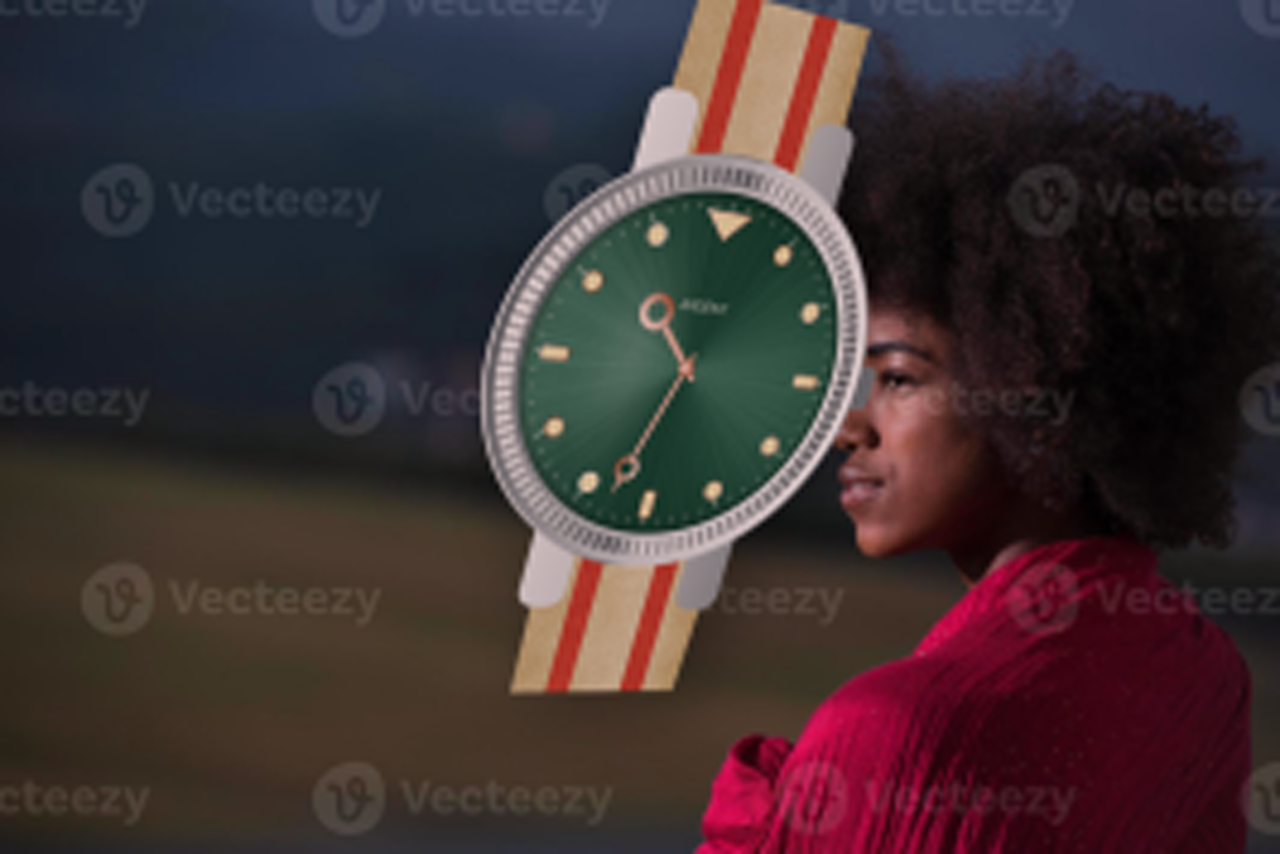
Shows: **10:33**
